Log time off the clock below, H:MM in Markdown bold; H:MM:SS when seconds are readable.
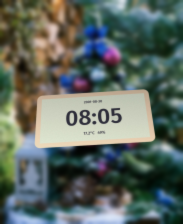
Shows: **8:05**
